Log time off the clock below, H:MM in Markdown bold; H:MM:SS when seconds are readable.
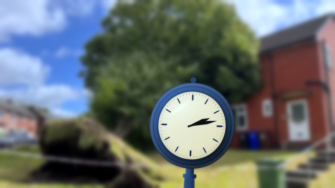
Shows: **2:13**
